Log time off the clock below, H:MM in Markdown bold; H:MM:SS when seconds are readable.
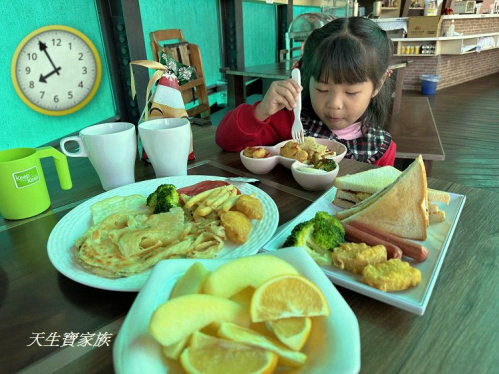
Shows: **7:55**
